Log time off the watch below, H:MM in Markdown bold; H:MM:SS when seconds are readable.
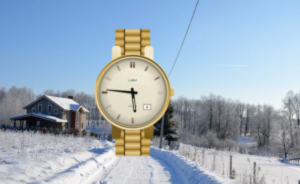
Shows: **5:46**
